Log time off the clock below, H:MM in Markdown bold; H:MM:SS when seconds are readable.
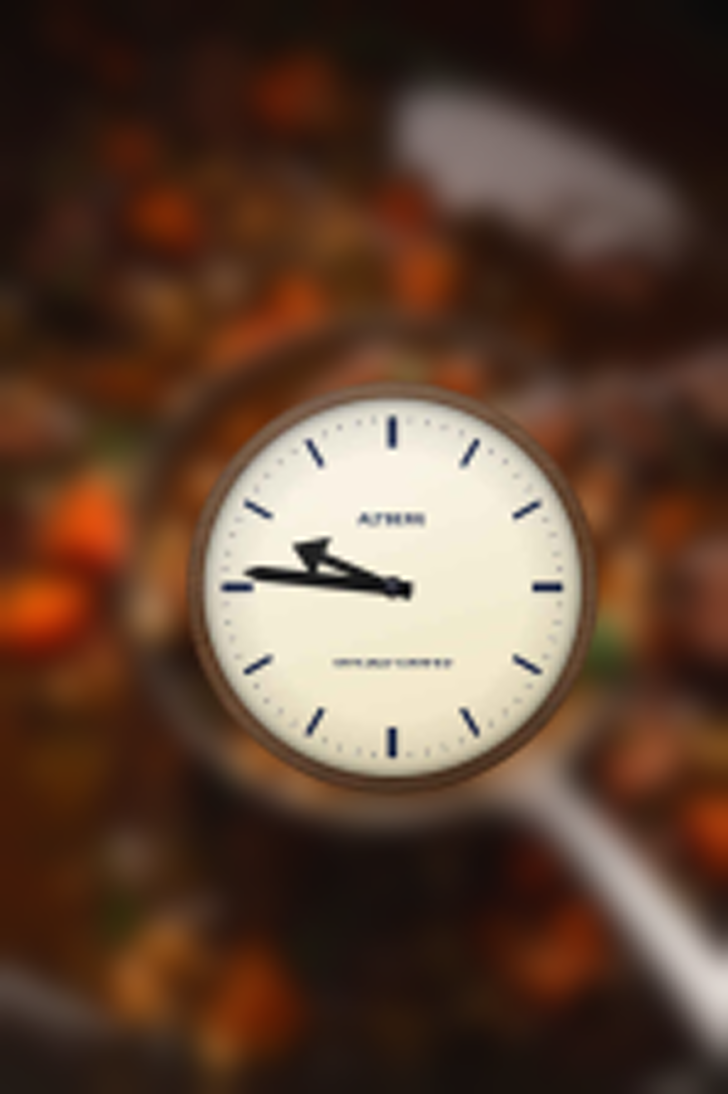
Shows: **9:46**
